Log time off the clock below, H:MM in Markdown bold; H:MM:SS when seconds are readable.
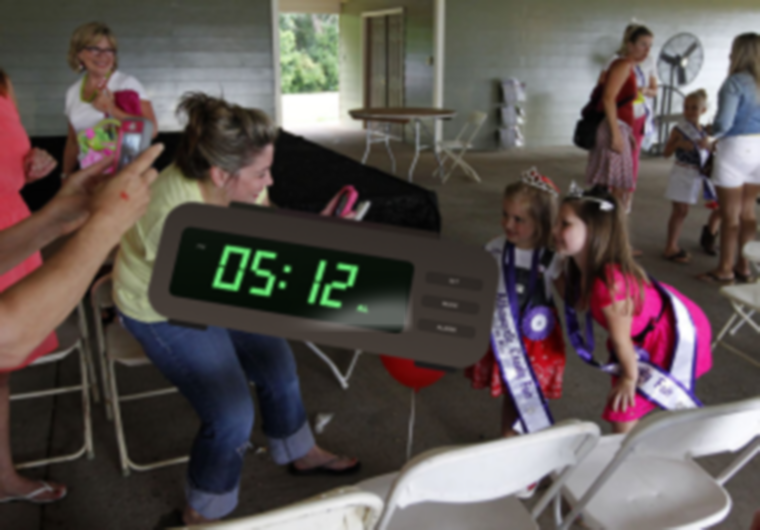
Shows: **5:12**
